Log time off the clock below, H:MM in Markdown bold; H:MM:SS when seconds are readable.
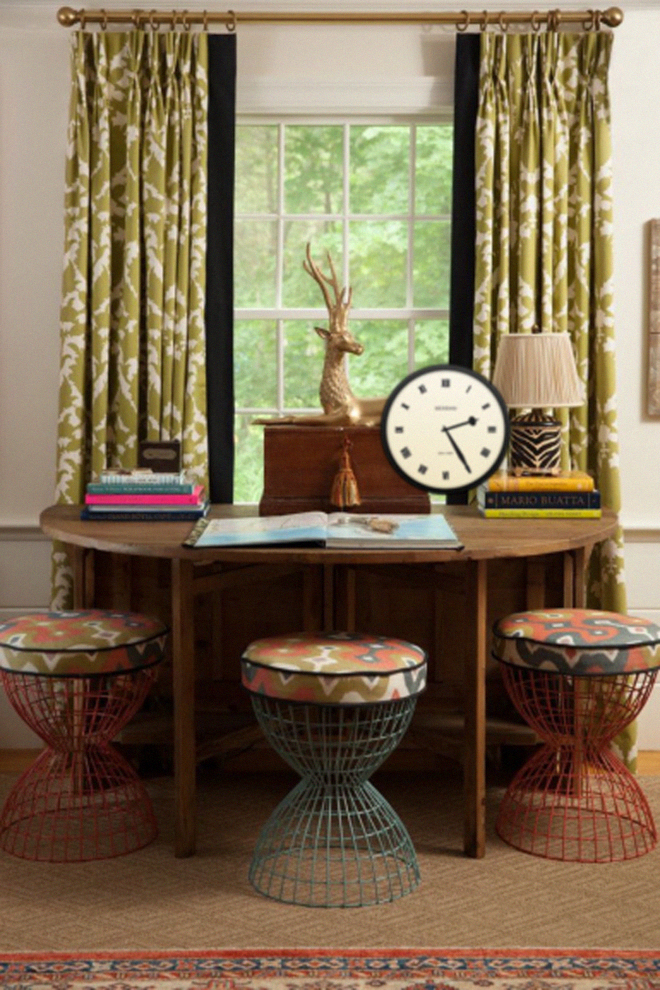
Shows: **2:25**
